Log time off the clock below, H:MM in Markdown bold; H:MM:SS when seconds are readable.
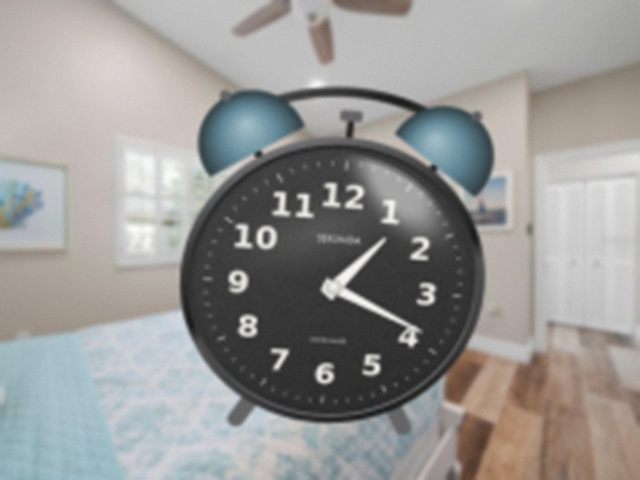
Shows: **1:19**
